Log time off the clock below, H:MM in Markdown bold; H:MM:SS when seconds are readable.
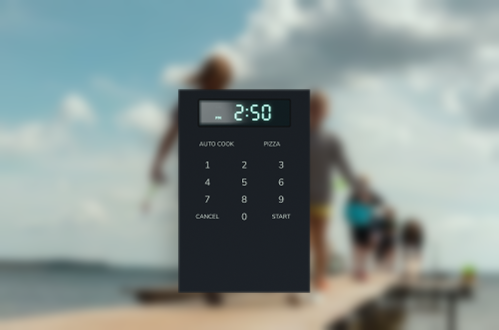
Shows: **2:50**
